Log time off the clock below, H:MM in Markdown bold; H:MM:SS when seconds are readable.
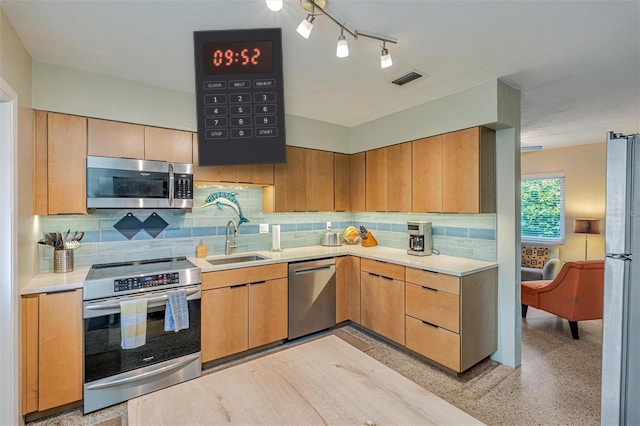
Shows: **9:52**
